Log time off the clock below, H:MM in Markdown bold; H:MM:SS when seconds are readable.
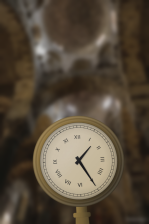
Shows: **1:25**
